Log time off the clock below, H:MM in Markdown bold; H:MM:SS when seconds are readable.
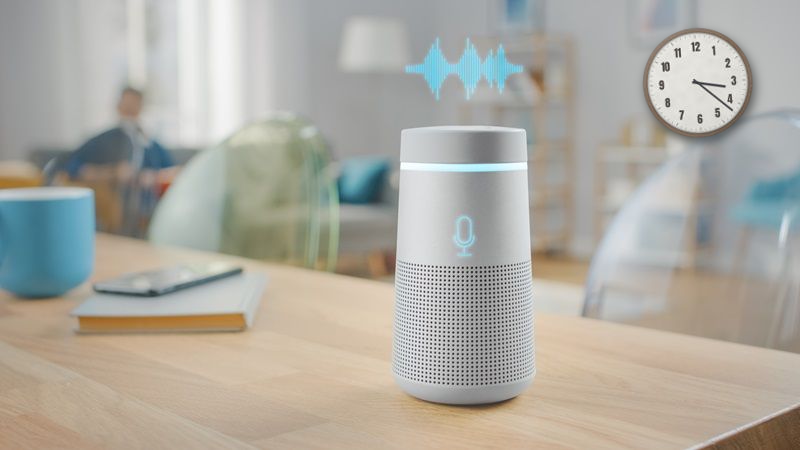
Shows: **3:22**
